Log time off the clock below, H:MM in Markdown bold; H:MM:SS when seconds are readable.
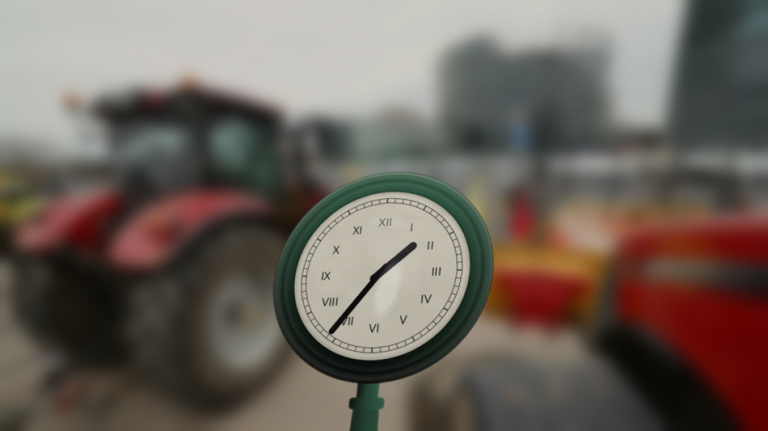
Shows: **1:36**
